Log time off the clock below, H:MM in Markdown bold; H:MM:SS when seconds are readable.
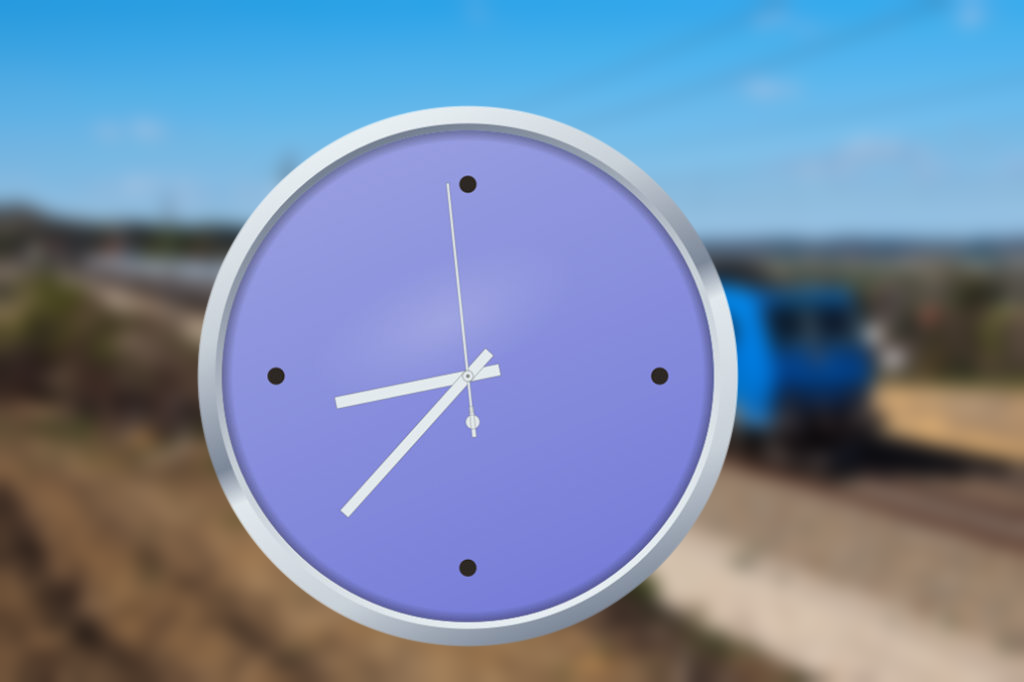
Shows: **8:36:59**
